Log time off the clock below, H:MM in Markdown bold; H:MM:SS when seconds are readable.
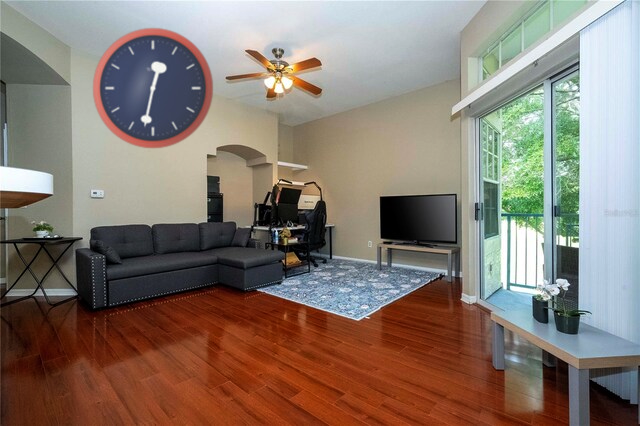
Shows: **12:32**
